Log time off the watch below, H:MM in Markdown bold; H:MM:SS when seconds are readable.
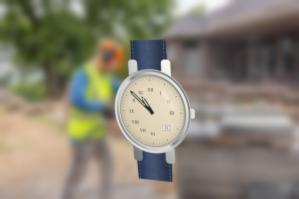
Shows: **10:52**
